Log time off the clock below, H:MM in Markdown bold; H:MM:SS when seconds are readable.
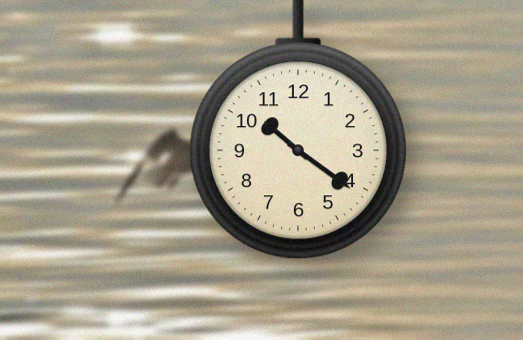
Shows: **10:21**
